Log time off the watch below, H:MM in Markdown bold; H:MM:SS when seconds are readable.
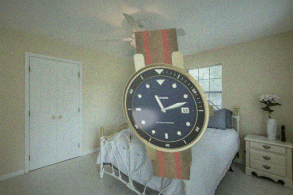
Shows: **11:12**
